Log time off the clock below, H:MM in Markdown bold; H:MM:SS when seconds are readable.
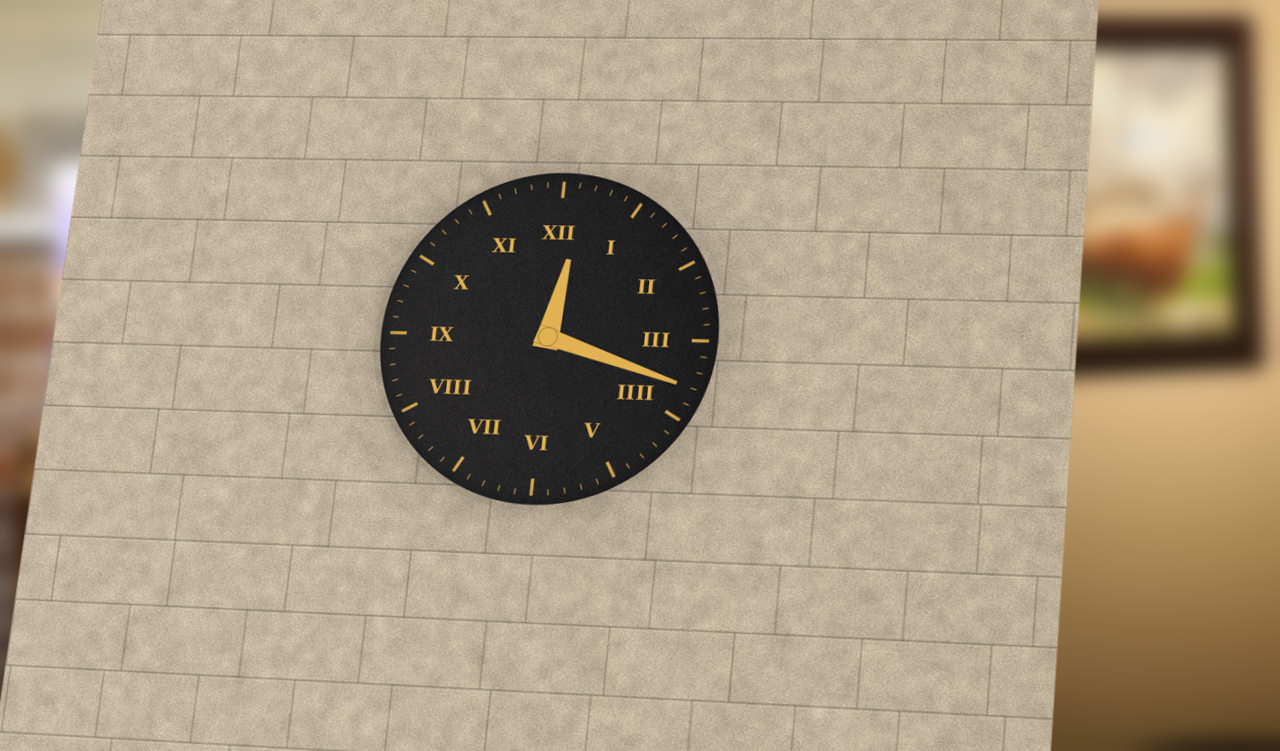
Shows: **12:18**
